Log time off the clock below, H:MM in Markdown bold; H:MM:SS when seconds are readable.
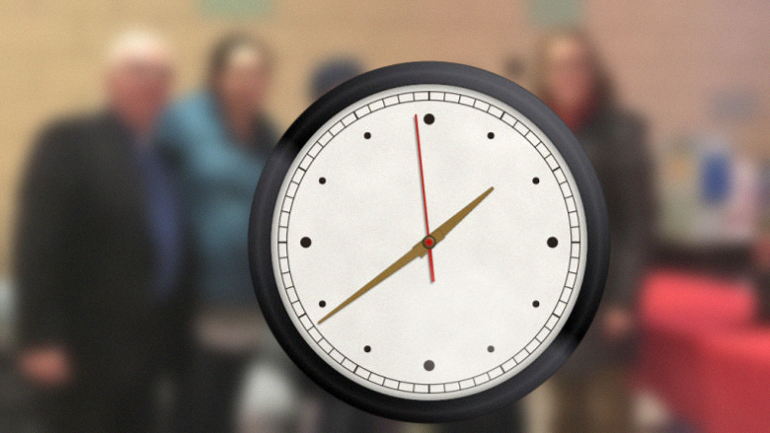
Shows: **1:38:59**
